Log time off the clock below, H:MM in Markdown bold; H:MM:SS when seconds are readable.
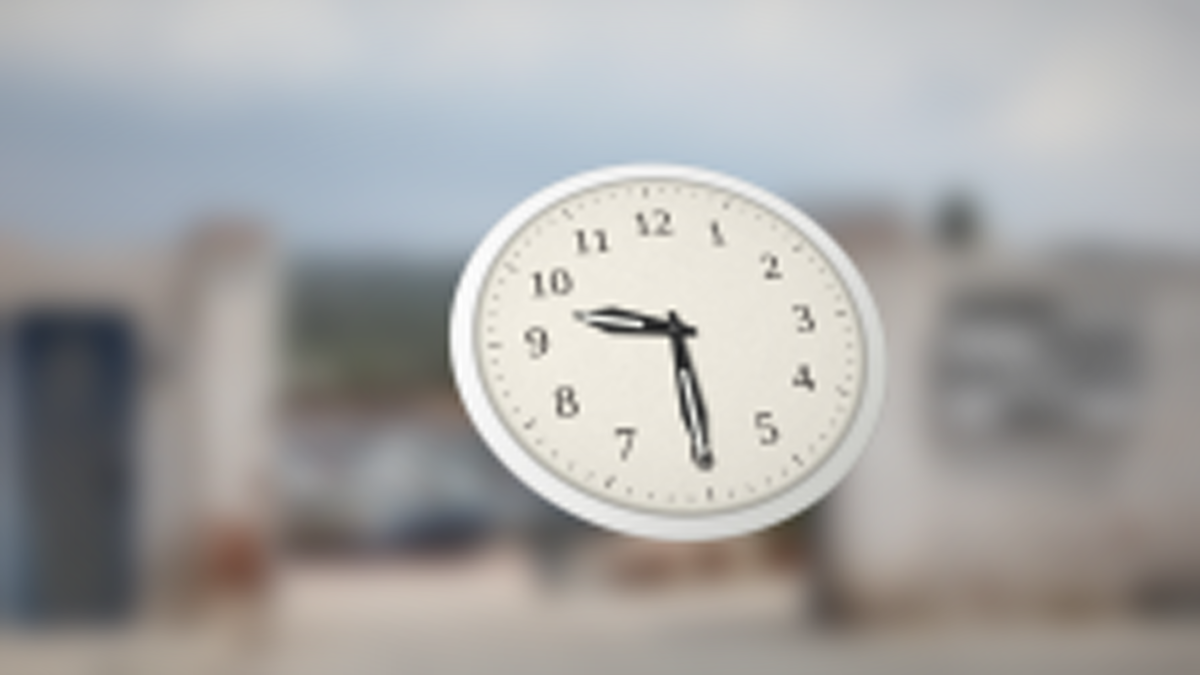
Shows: **9:30**
